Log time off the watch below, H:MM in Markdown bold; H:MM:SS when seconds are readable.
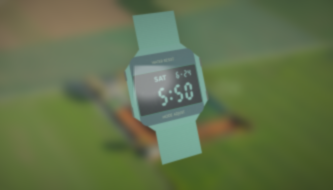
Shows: **5:50**
